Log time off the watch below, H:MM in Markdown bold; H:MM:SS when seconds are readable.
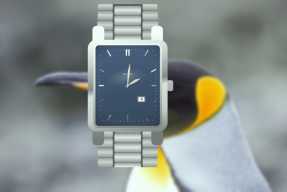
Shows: **2:01**
